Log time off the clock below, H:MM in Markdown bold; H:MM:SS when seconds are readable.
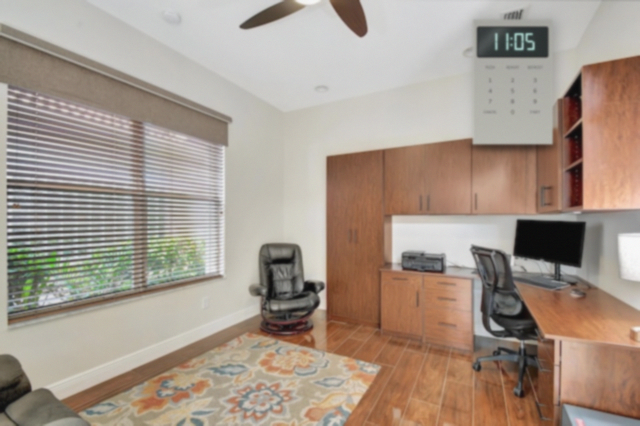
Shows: **11:05**
